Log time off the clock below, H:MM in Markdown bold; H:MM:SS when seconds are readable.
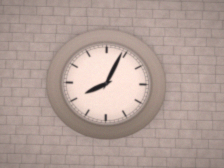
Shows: **8:04**
